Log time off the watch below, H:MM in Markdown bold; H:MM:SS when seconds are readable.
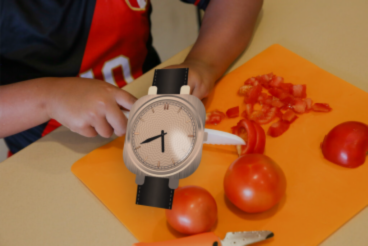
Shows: **5:41**
